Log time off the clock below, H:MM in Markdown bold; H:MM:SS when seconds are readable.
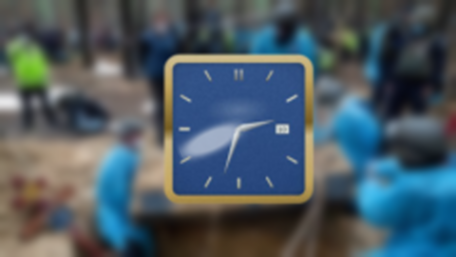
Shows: **2:33**
